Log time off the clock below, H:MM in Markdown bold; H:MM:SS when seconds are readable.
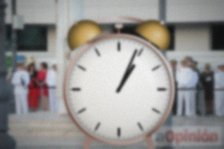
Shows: **1:04**
